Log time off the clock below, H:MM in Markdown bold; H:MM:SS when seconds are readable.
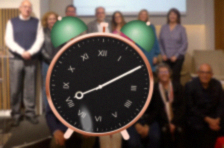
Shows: **8:10**
